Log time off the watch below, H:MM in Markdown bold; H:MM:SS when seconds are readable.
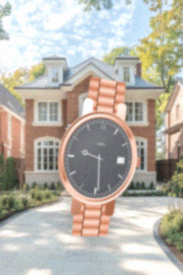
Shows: **9:29**
